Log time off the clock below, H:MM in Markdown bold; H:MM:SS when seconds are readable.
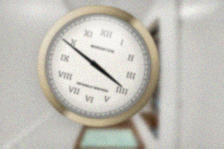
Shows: **3:49**
